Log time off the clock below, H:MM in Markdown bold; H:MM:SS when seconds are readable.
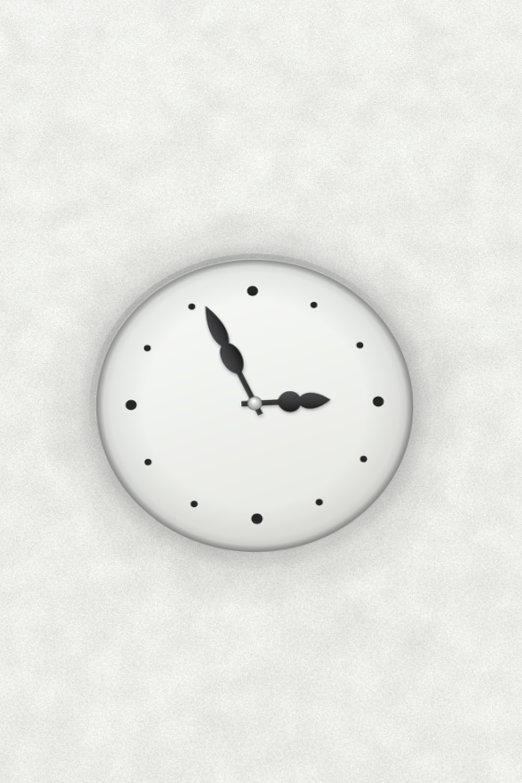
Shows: **2:56**
